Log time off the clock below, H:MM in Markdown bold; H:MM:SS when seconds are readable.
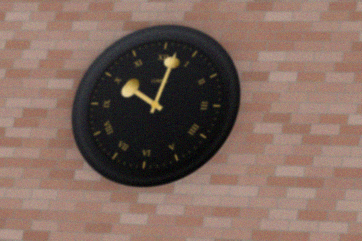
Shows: **10:02**
